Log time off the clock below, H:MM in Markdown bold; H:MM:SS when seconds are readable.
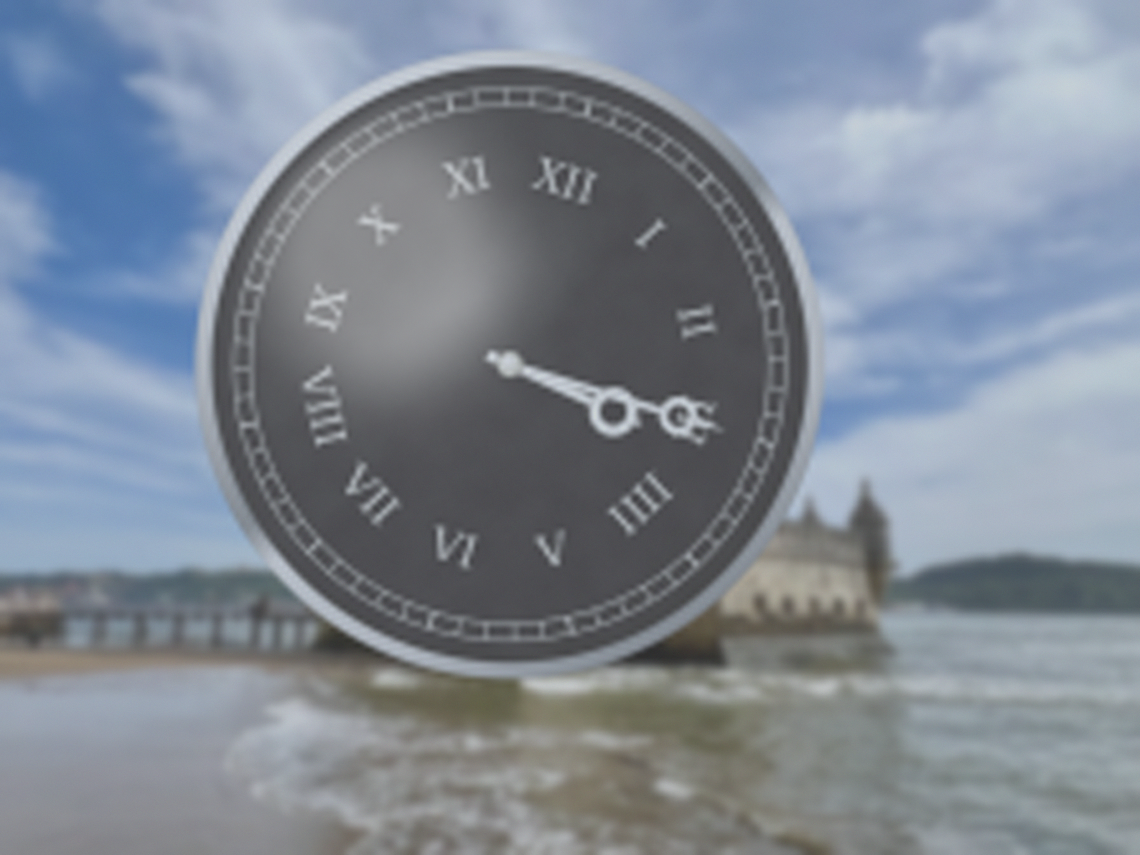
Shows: **3:15**
